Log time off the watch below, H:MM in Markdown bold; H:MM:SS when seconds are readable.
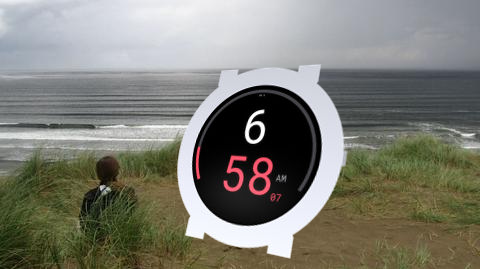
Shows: **6:58:07**
